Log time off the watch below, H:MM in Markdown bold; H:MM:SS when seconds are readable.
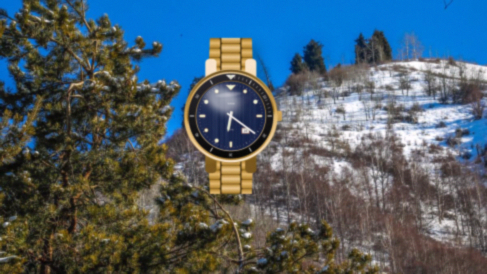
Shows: **6:21**
